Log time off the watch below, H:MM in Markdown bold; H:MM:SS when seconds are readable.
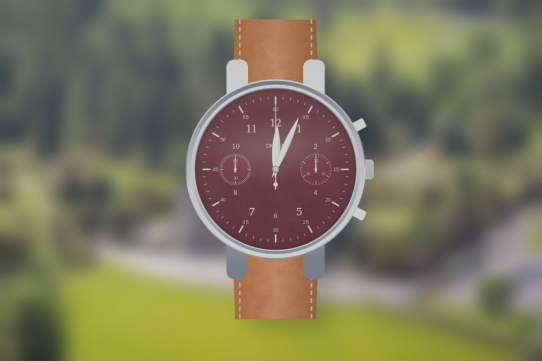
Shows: **12:04**
